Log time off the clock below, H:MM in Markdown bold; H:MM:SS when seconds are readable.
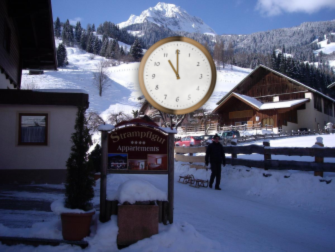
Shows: **11:00**
